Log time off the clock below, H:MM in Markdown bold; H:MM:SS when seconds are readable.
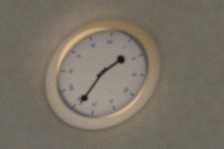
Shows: **1:34**
